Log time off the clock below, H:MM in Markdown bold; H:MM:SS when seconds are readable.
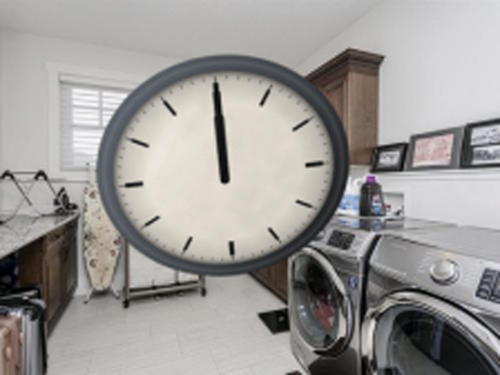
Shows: **12:00**
